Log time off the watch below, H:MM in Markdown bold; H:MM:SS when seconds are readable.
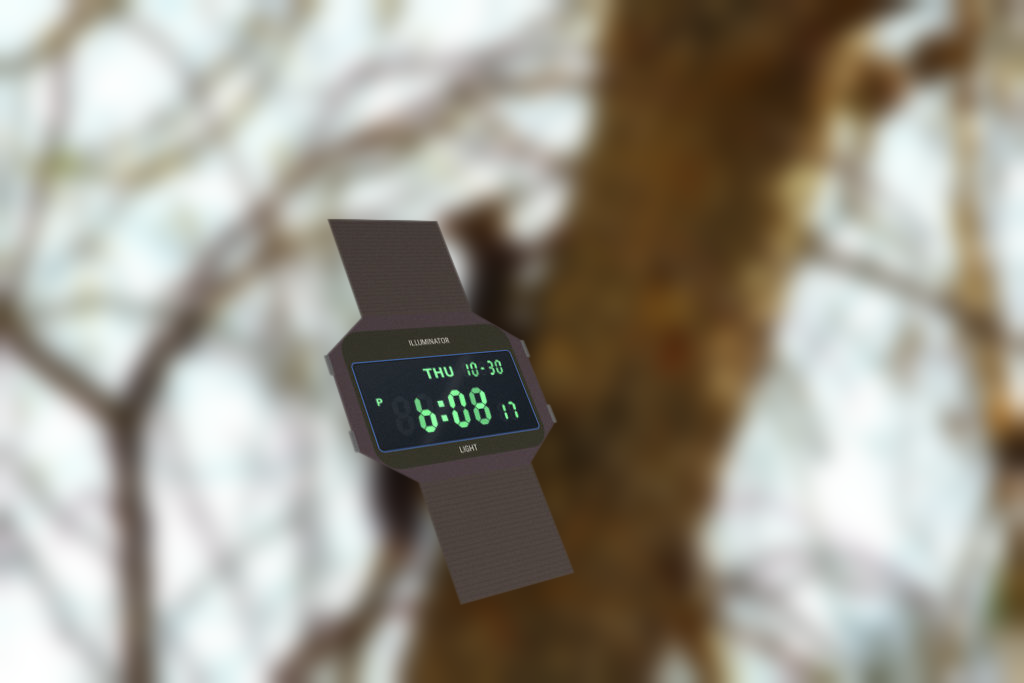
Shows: **6:08:17**
